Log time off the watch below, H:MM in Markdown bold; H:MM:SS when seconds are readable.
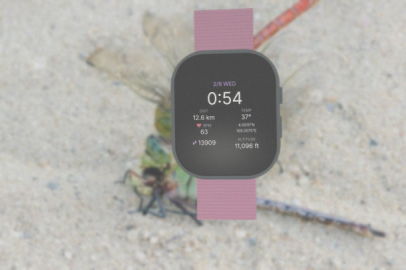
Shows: **0:54**
